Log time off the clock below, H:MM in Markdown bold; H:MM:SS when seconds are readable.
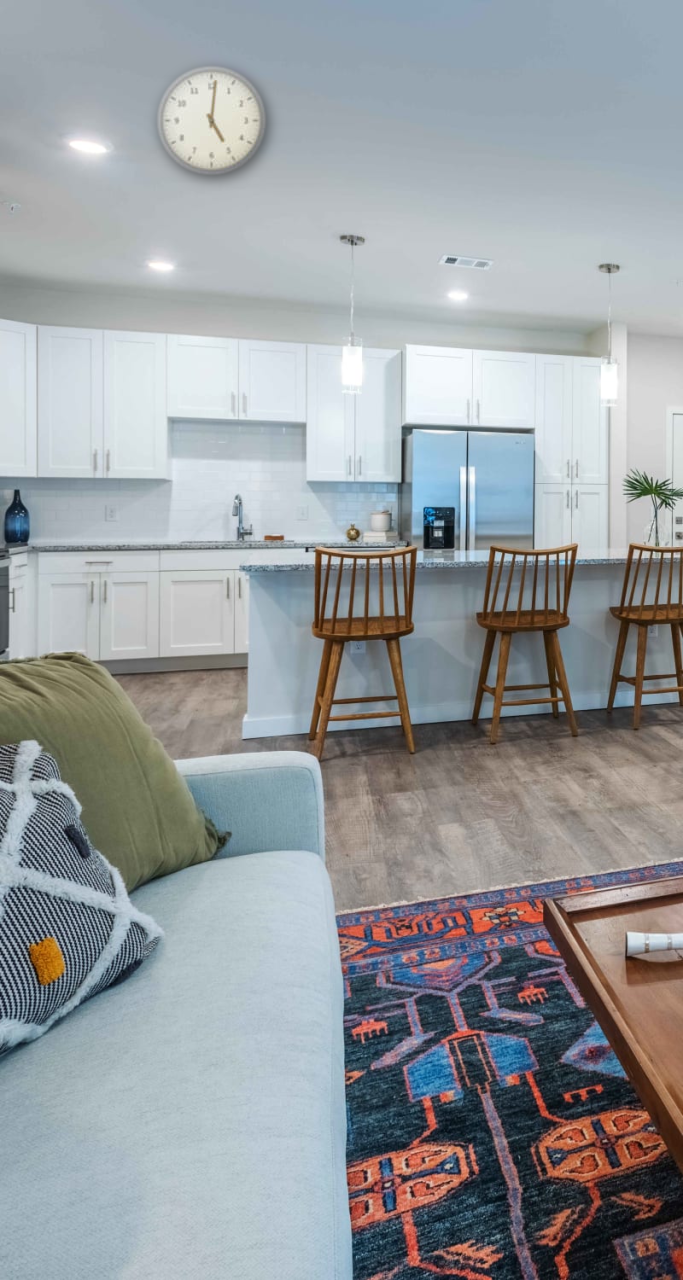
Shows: **5:01**
